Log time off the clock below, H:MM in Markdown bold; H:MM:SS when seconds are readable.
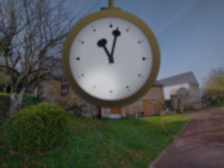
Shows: **11:02**
